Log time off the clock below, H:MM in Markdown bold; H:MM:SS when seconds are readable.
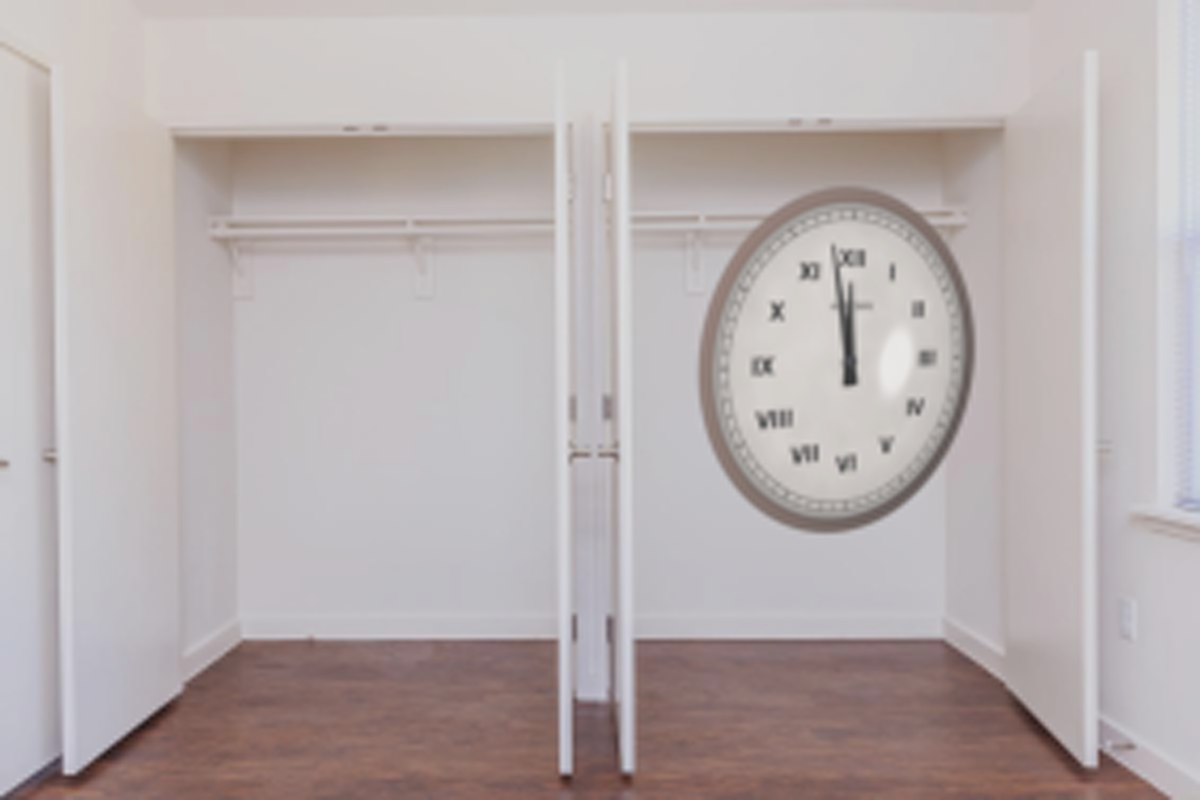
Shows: **11:58**
